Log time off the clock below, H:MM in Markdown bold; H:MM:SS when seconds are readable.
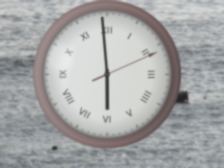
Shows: **5:59:11**
